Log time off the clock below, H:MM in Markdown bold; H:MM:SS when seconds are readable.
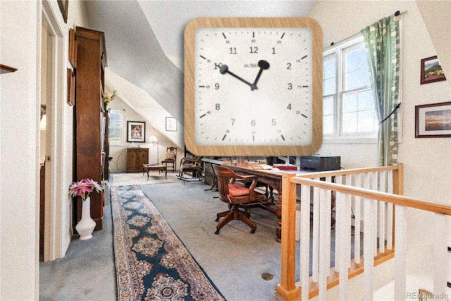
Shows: **12:50**
